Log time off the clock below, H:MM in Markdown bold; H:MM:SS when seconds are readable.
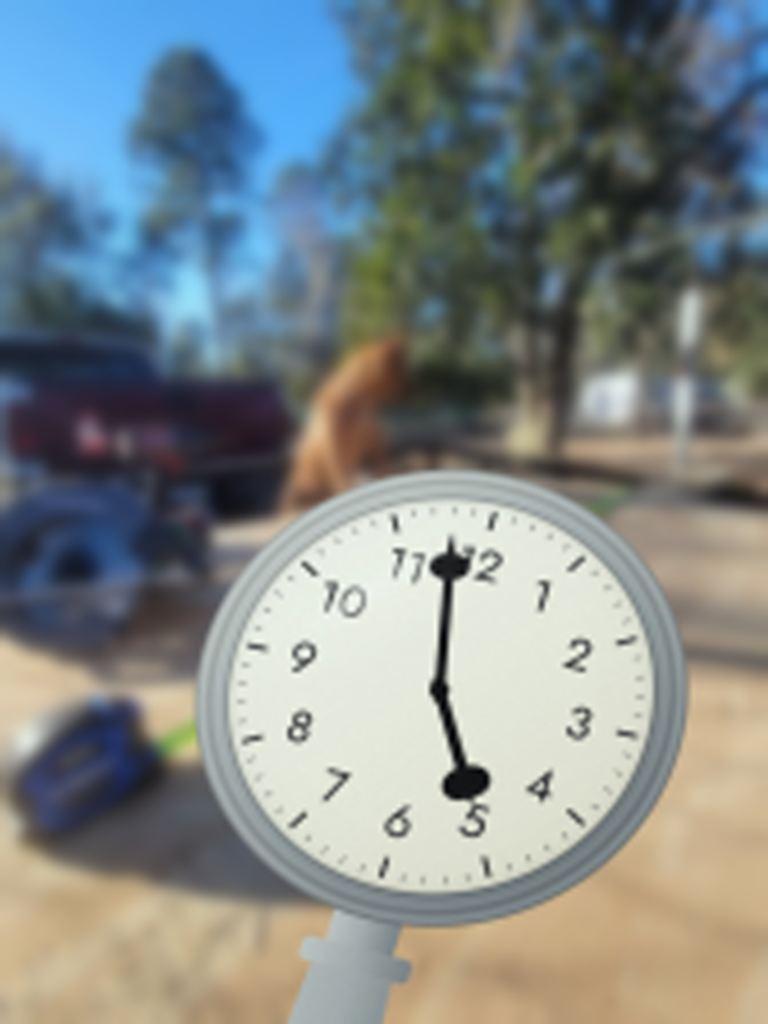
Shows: **4:58**
